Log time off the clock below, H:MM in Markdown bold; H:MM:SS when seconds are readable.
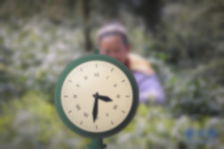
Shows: **3:31**
